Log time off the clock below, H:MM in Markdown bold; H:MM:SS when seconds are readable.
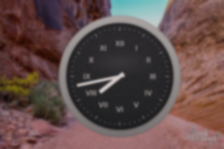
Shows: **7:43**
